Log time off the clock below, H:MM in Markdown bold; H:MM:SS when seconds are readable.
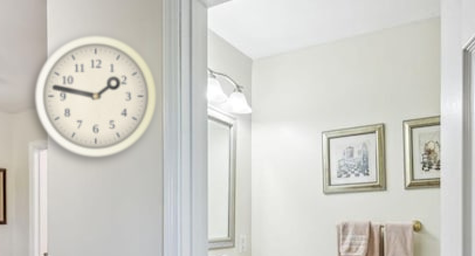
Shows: **1:47**
